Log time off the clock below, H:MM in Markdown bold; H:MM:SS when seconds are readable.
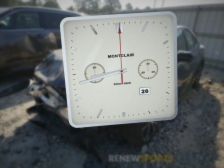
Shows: **8:43**
